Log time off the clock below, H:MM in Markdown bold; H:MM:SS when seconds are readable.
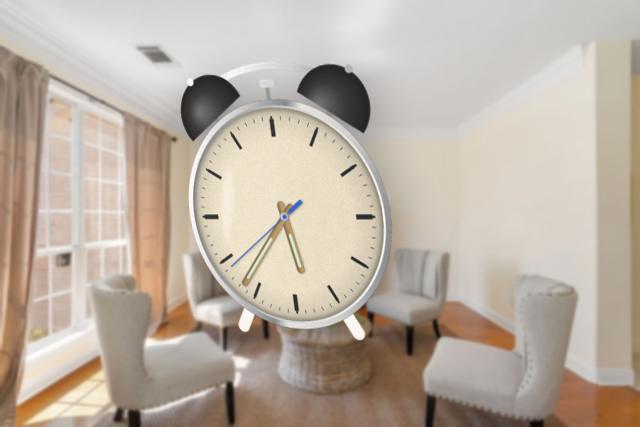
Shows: **5:36:39**
